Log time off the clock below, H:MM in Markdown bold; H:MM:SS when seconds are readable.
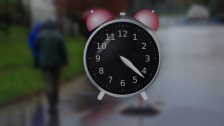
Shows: **4:22**
